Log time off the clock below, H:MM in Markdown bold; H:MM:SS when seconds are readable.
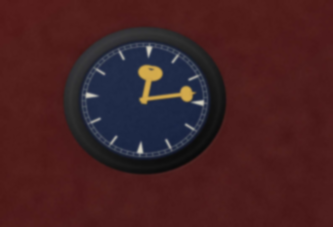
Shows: **12:13**
